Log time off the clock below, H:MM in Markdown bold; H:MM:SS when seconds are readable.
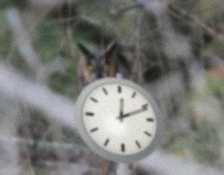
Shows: **12:11**
